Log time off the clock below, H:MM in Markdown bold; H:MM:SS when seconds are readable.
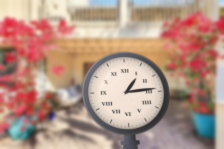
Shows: **1:14**
